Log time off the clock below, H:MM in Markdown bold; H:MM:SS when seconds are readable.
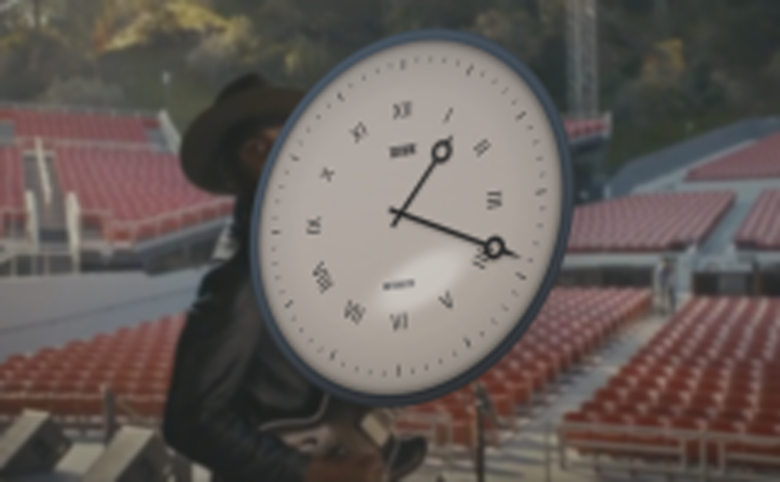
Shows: **1:19**
